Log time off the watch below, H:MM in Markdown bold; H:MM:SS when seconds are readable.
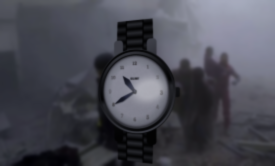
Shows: **10:40**
